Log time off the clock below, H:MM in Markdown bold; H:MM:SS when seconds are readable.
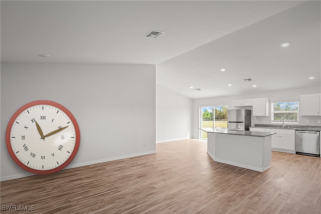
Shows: **11:11**
